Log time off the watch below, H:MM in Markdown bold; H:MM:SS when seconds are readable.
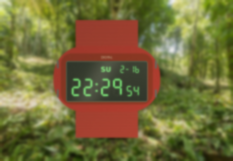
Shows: **22:29:54**
